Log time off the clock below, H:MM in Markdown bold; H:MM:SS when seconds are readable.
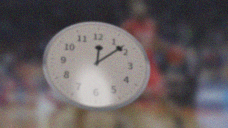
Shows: **12:08**
